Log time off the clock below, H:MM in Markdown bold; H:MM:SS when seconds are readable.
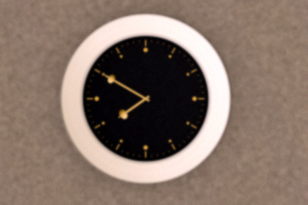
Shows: **7:50**
